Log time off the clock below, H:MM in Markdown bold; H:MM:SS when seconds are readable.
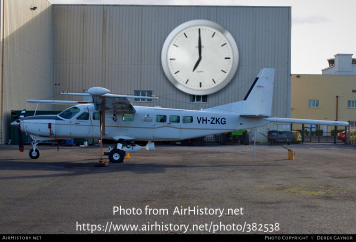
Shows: **7:00**
